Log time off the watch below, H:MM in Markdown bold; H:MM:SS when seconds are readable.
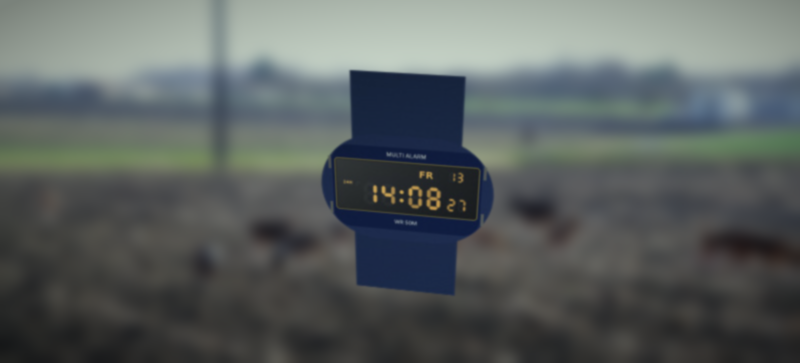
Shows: **14:08:27**
